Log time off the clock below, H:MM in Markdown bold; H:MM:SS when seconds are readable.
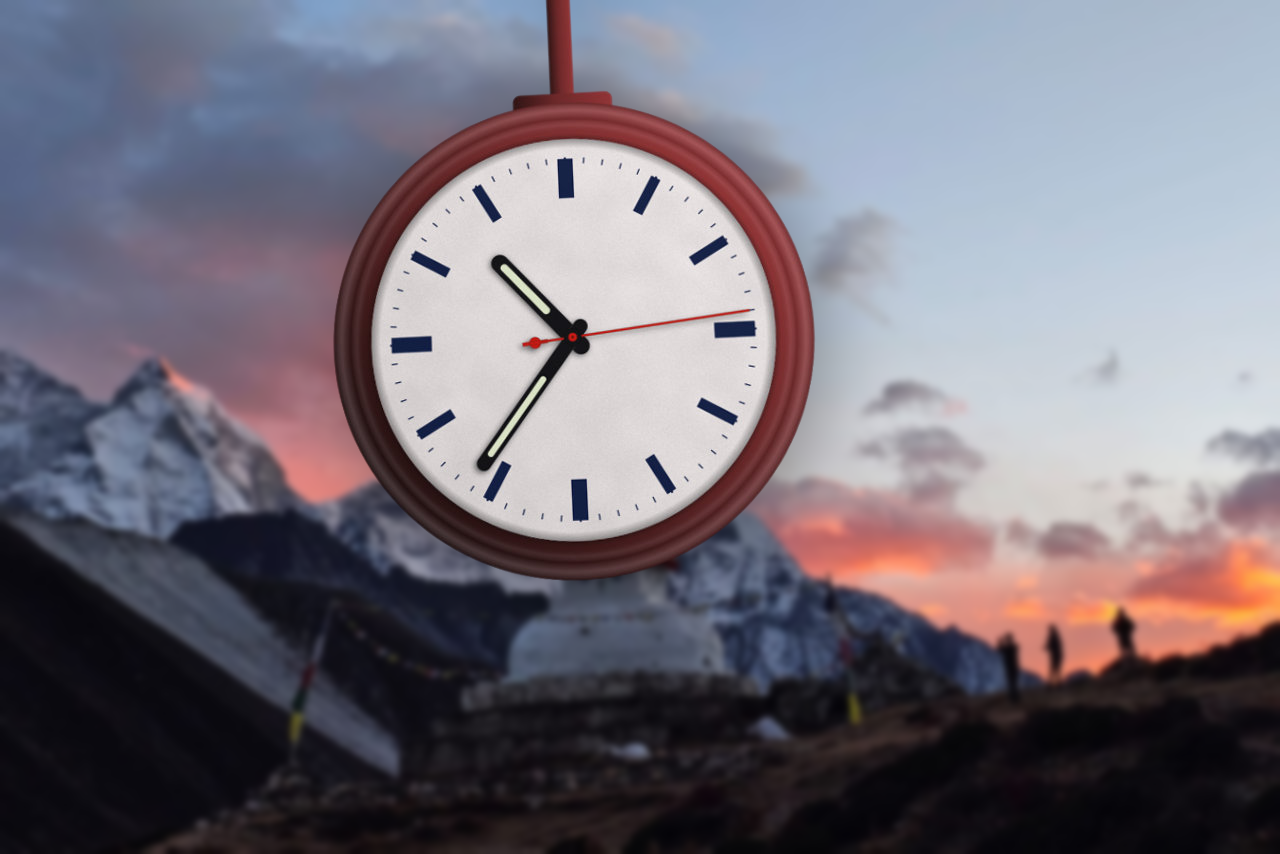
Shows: **10:36:14**
